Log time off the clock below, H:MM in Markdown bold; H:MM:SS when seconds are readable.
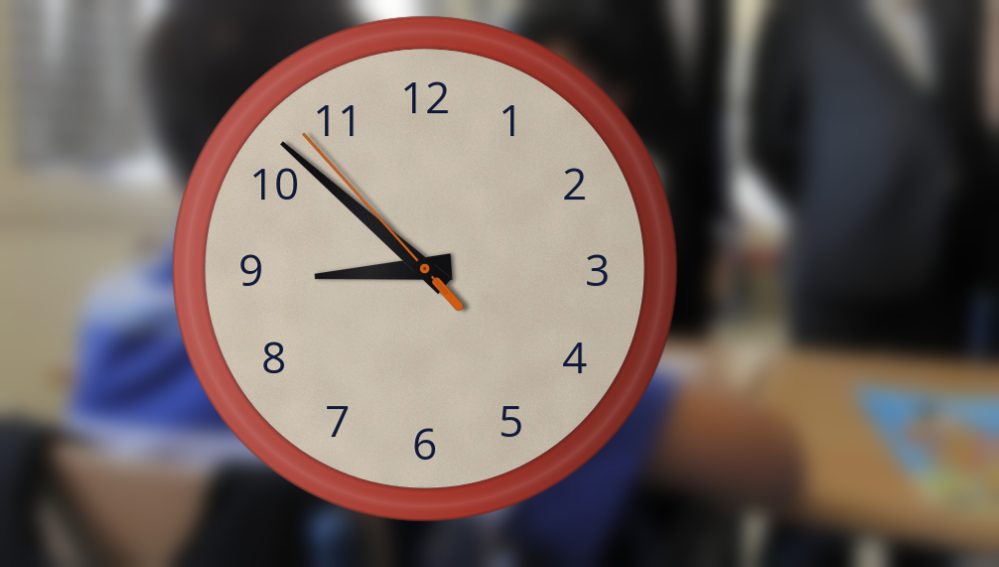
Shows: **8:51:53**
